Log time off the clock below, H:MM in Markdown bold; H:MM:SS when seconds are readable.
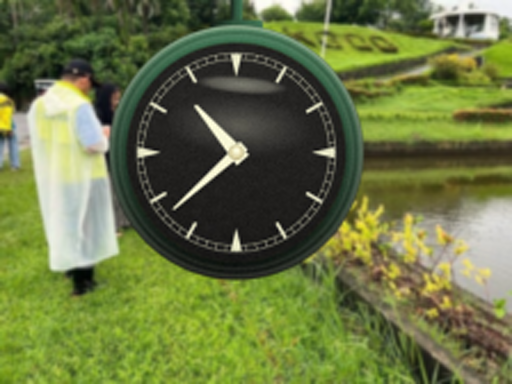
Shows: **10:38**
